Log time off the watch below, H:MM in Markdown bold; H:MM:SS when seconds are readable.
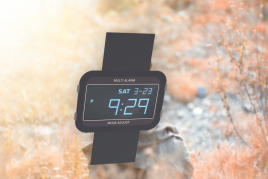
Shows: **9:29**
